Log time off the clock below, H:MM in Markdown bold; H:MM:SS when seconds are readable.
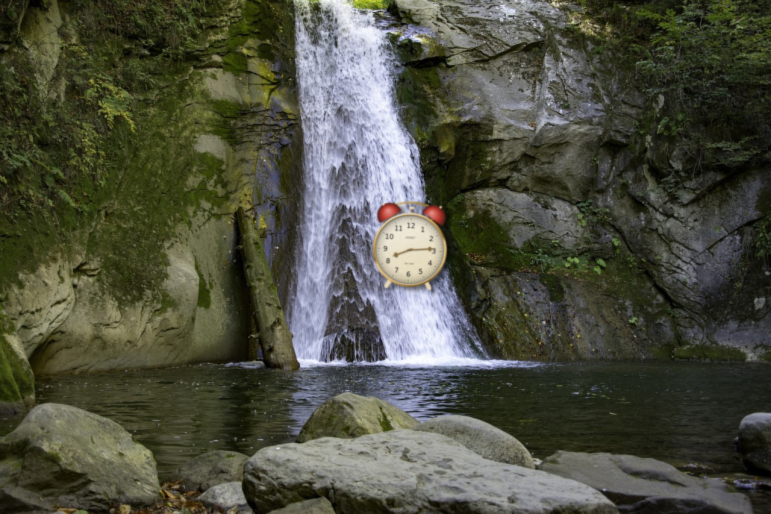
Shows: **8:14**
